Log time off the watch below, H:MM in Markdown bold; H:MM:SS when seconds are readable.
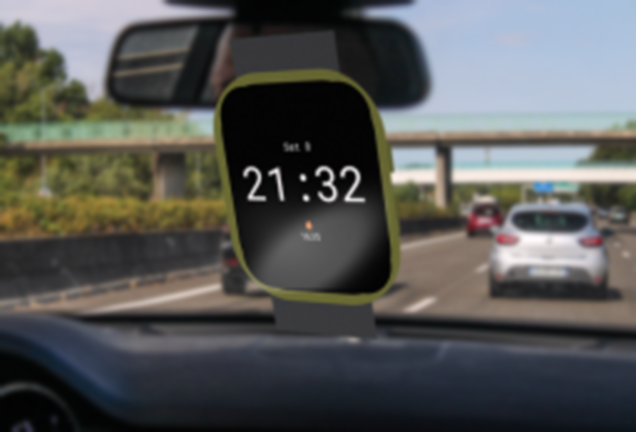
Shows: **21:32**
